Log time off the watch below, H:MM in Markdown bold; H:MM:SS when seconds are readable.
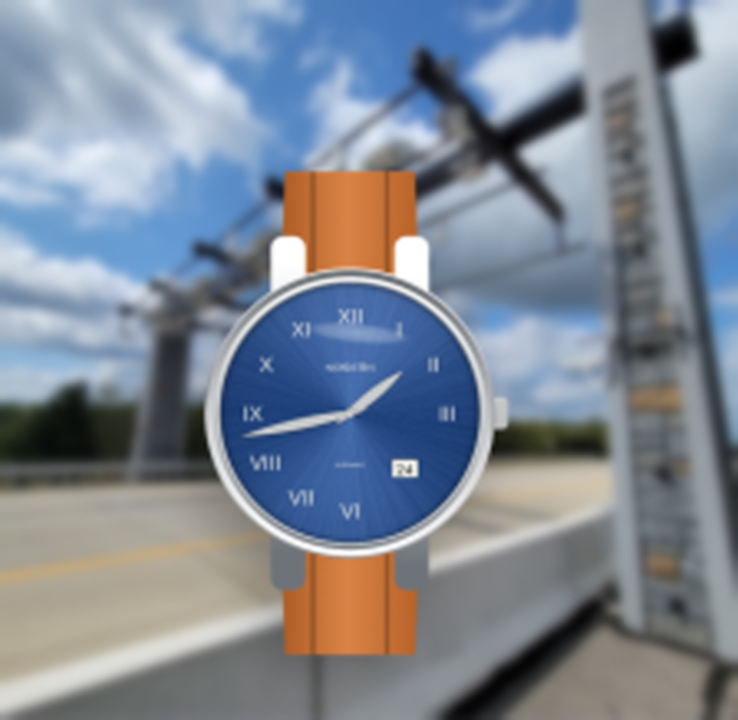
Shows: **1:43**
